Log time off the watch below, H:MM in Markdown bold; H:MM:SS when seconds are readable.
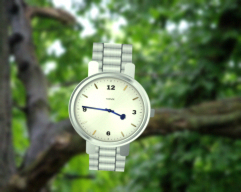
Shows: **3:46**
